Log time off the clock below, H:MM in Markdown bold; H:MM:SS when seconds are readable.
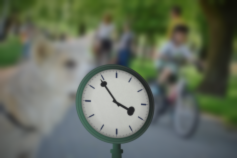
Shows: **3:54**
